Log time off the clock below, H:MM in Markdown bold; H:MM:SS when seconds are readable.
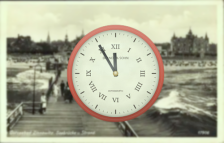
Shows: **11:55**
